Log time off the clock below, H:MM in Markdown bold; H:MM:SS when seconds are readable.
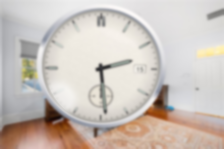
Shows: **2:29**
